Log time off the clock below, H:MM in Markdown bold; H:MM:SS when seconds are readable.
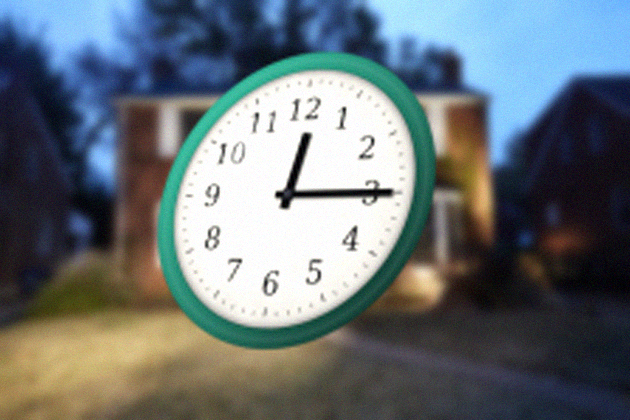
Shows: **12:15**
